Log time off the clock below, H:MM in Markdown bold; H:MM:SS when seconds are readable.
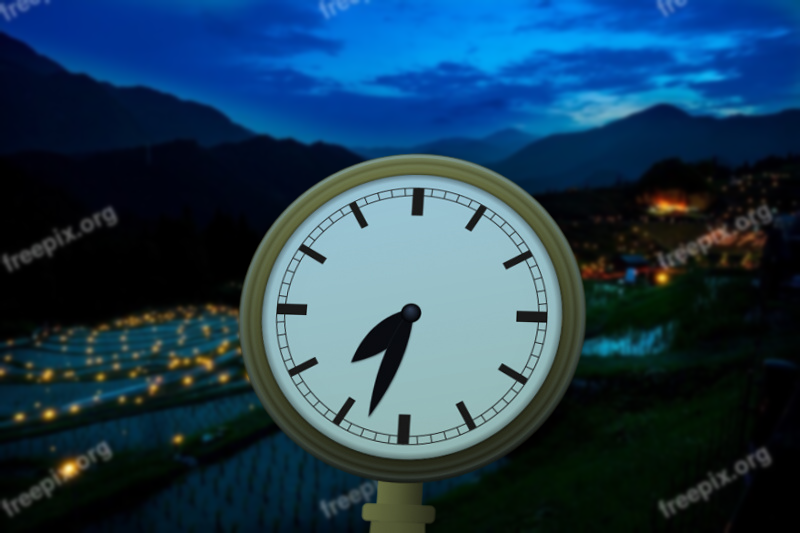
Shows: **7:33**
